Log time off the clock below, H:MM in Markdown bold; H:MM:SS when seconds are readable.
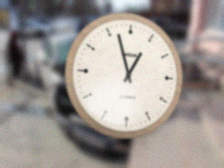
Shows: **12:57**
